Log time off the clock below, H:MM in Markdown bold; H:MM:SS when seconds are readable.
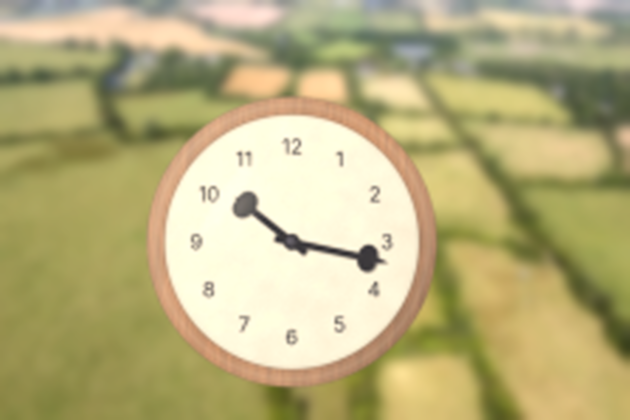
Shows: **10:17**
